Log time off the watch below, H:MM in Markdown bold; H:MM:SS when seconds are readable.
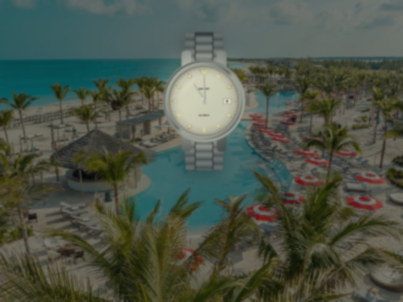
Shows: **11:00**
